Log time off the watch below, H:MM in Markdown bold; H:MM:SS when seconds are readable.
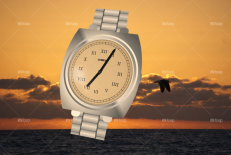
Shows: **7:04**
